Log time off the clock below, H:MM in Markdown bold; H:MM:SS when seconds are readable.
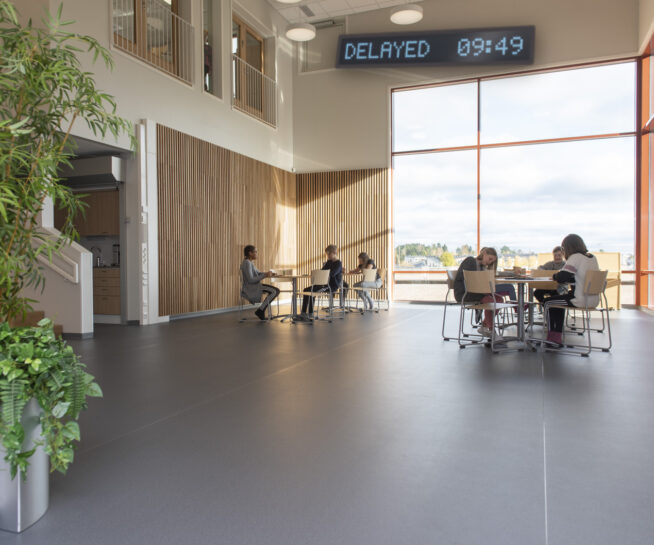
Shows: **9:49**
